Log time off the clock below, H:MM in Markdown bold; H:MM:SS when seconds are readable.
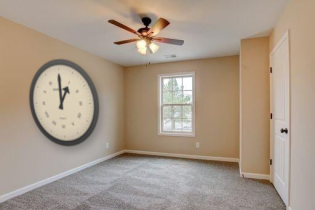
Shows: **1:00**
